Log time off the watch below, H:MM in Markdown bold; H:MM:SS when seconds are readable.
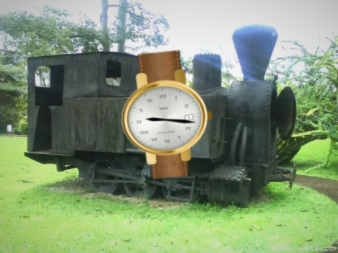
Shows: **9:17**
